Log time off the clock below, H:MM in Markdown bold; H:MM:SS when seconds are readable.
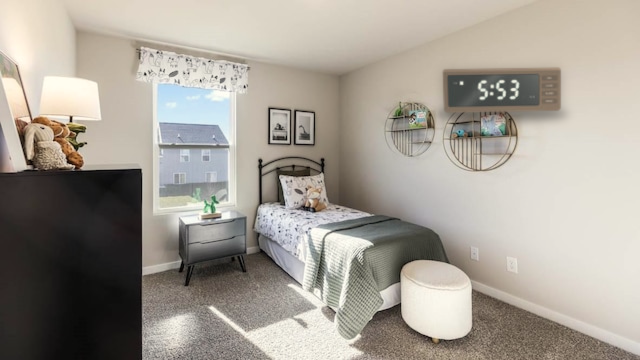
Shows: **5:53**
